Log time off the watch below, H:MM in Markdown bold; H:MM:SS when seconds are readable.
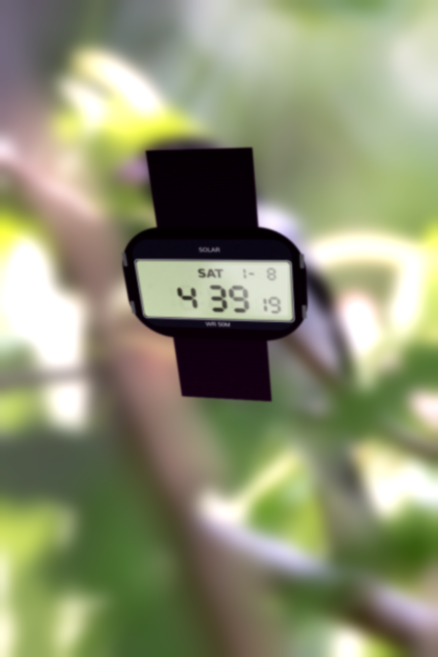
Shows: **4:39:19**
